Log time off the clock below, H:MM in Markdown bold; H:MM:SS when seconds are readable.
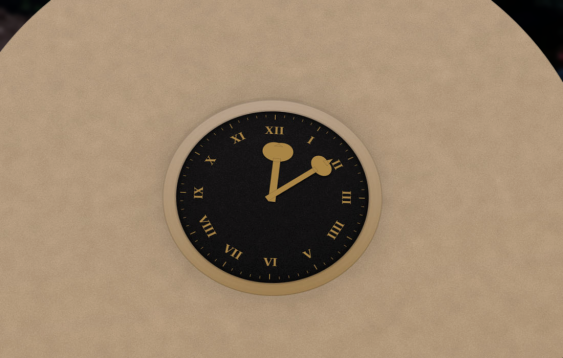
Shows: **12:09**
